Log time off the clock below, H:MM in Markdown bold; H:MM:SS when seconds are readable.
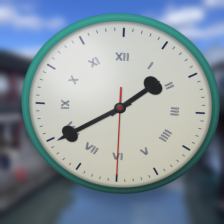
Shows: **1:39:30**
